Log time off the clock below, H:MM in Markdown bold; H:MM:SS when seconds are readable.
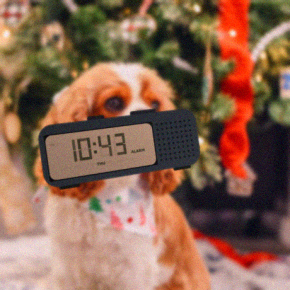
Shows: **10:43**
